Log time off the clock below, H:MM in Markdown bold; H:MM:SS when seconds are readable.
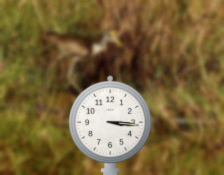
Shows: **3:16**
